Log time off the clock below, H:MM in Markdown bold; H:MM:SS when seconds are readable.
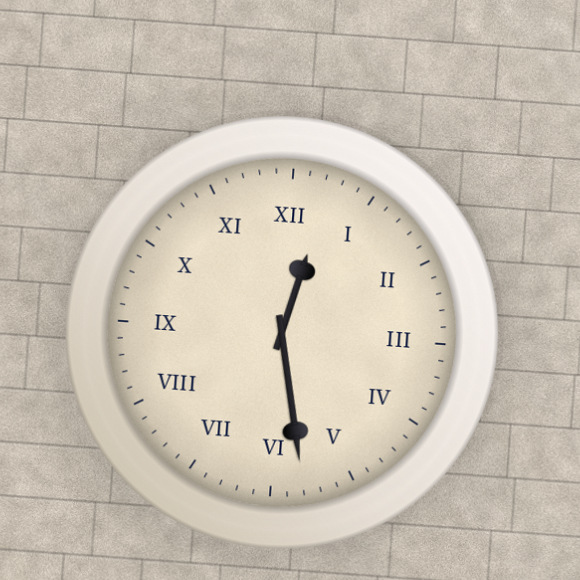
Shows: **12:28**
